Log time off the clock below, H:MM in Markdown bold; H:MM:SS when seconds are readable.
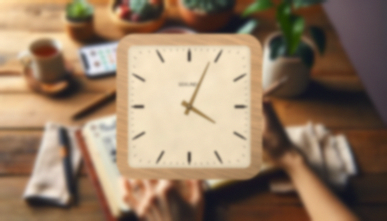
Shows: **4:04**
